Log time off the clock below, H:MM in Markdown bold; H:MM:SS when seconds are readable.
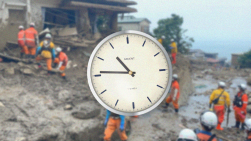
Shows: **10:46**
